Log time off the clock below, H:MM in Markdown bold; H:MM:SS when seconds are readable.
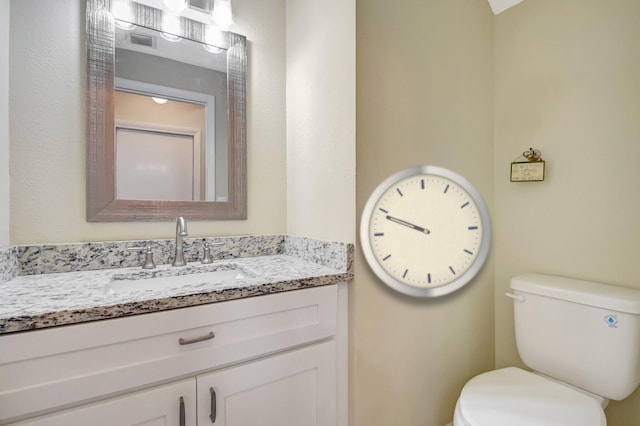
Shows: **9:49**
